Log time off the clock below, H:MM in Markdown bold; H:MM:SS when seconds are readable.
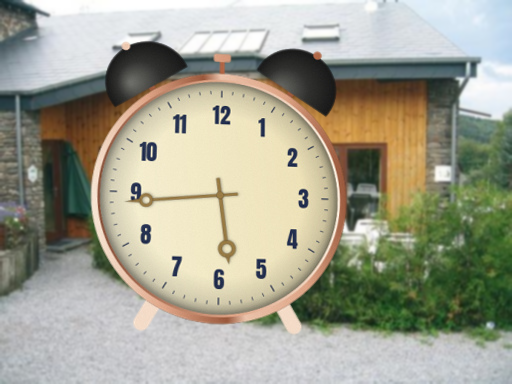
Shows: **5:44**
